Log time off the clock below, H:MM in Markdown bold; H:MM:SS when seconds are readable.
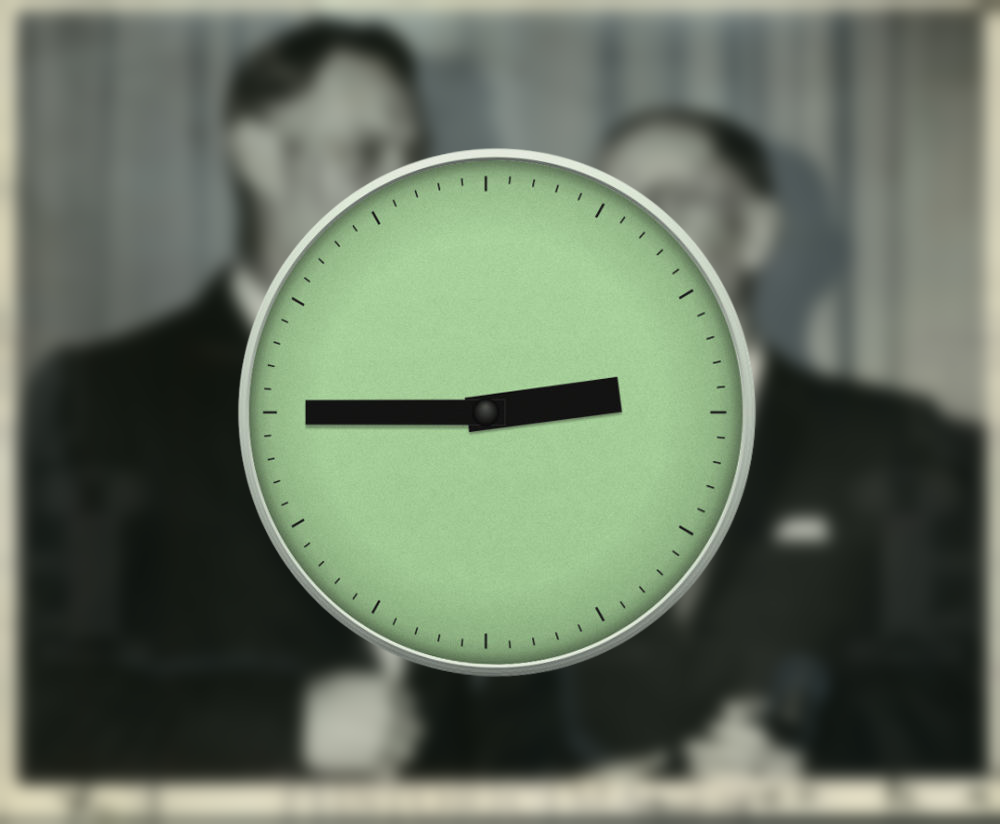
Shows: **2:45**
